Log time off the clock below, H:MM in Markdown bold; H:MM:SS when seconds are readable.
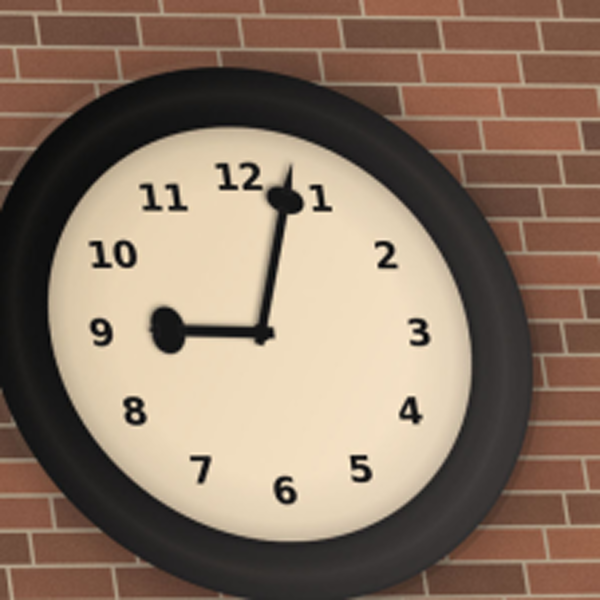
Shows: **9:03**
